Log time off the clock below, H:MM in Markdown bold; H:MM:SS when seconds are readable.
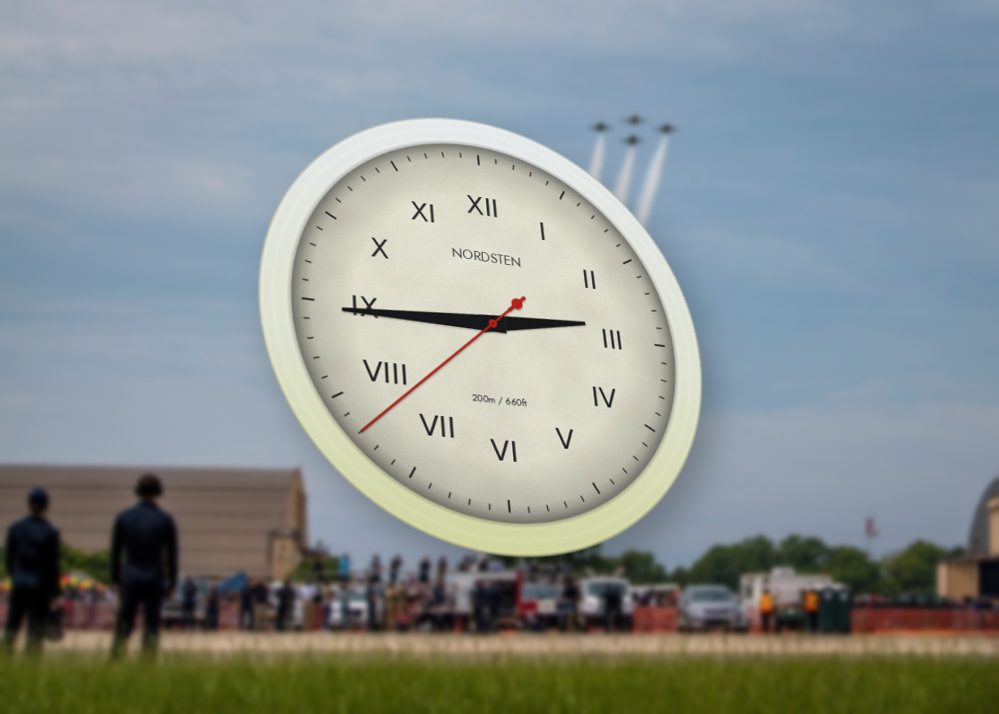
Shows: **2:44:38**
